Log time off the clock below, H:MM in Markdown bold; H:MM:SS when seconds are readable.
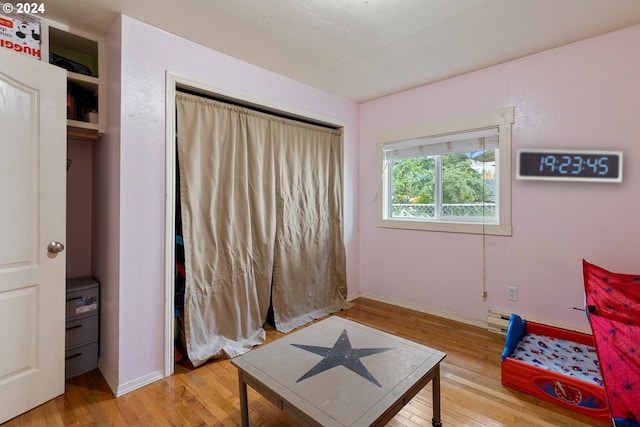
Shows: **19:23:45**
